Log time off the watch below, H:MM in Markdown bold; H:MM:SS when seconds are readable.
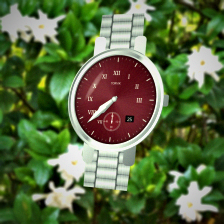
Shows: **7:38**
